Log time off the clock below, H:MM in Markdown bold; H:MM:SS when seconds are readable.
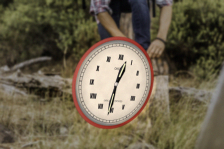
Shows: **12:31**
